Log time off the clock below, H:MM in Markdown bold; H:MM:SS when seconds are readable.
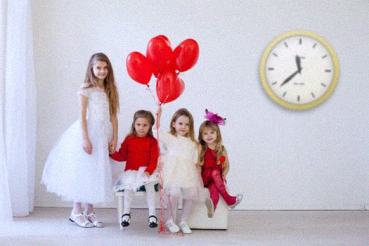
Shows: **11:38**
